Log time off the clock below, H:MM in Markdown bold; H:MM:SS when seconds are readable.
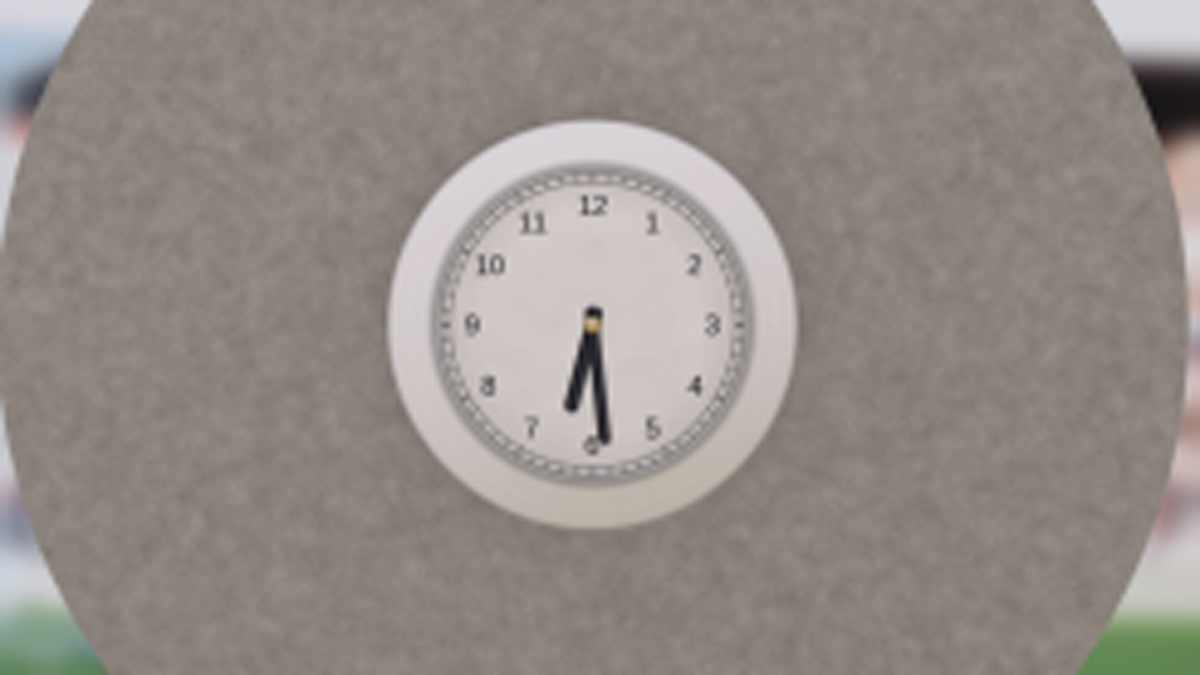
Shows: **6:29**
